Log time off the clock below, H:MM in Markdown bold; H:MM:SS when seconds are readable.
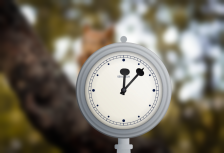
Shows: **12:07**
